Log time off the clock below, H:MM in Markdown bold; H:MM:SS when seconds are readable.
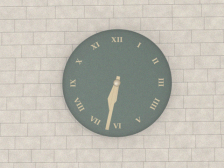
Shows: **6:32**
